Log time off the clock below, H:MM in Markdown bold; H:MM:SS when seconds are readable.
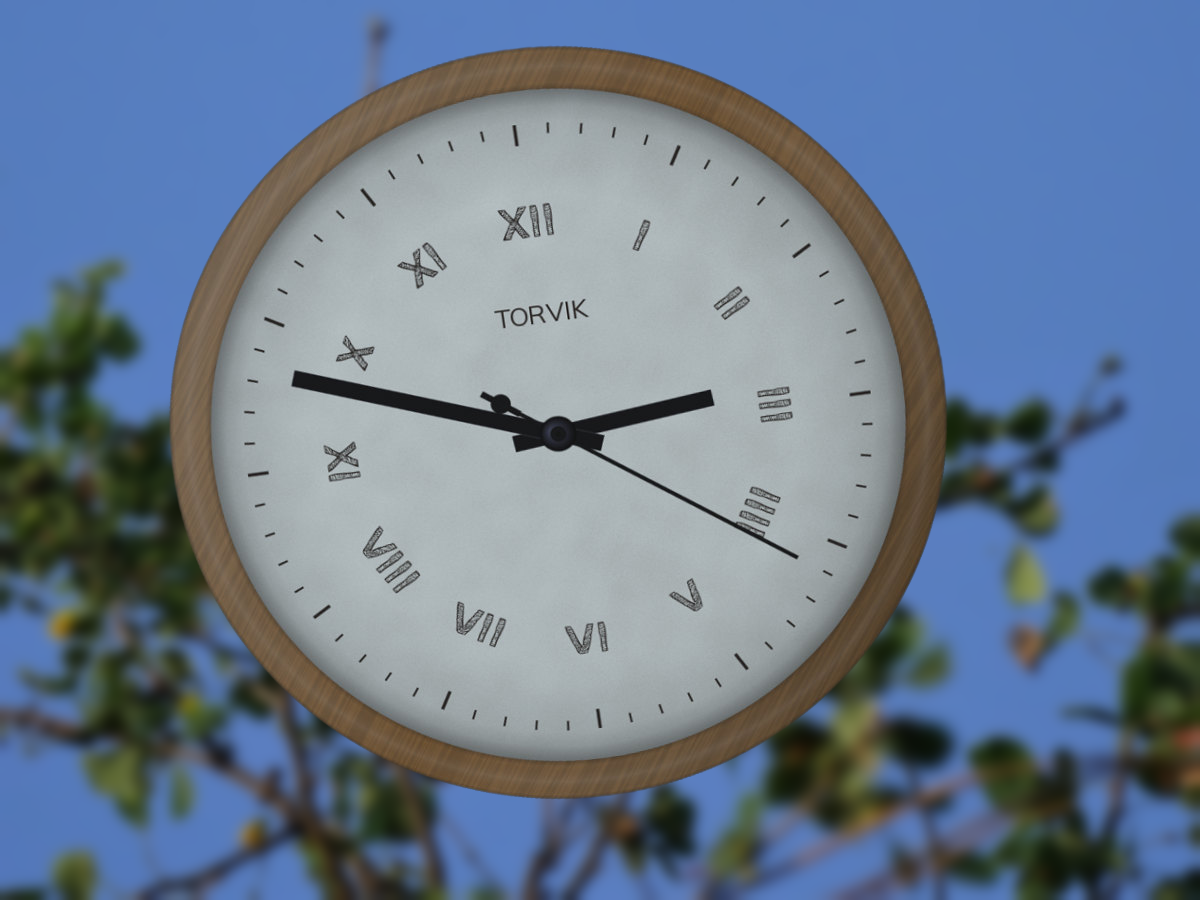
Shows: **2:48:21**
